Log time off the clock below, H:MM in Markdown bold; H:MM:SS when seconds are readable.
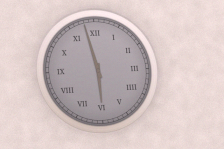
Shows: **5:58**
